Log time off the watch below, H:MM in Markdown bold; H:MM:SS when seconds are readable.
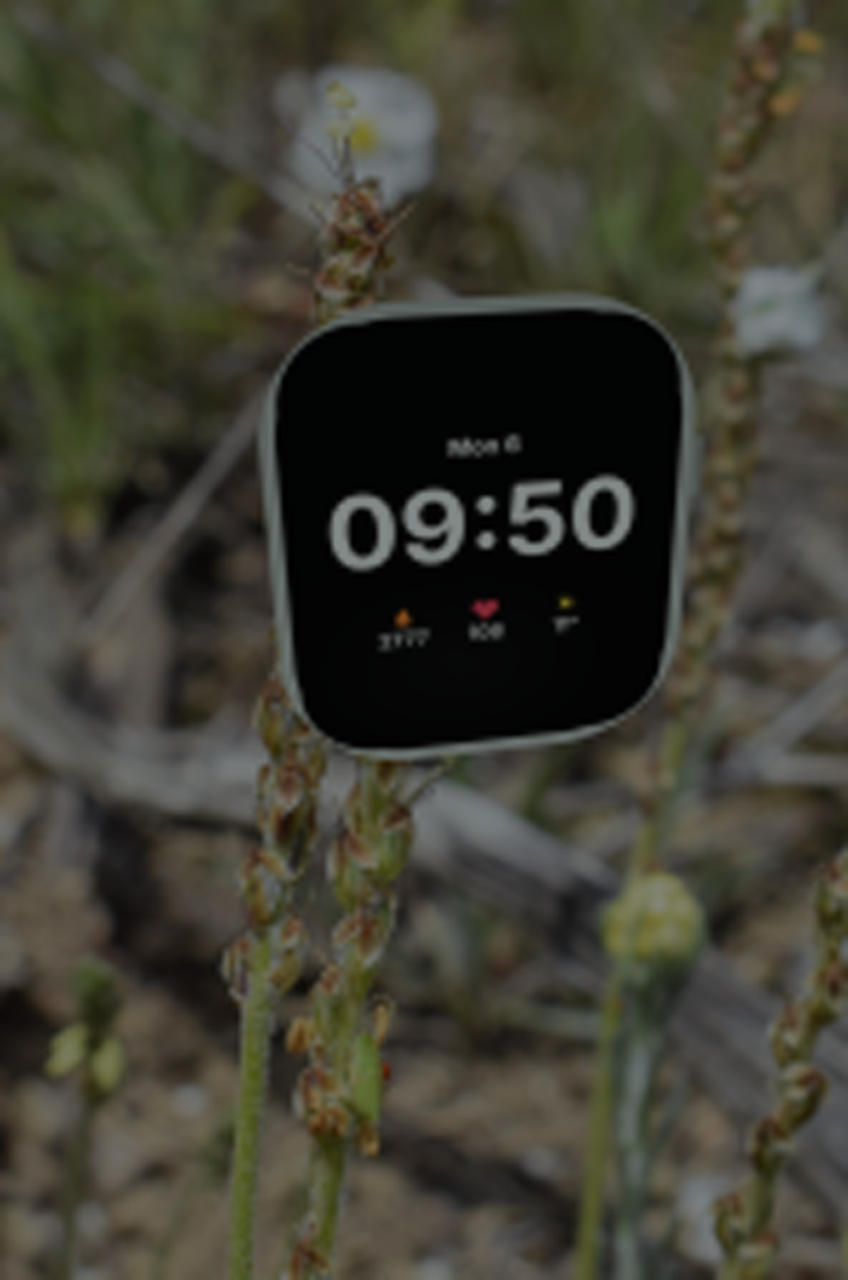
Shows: **9:50**
